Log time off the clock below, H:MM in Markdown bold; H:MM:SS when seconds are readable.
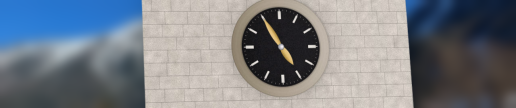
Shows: **4:55**
